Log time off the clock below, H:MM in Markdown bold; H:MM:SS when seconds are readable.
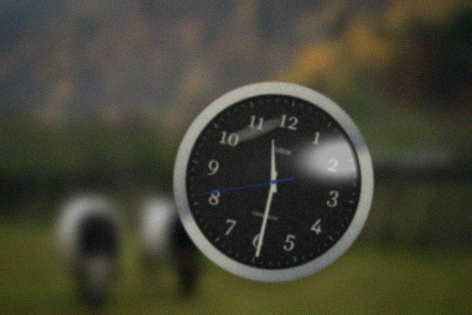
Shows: **11:29:41**
